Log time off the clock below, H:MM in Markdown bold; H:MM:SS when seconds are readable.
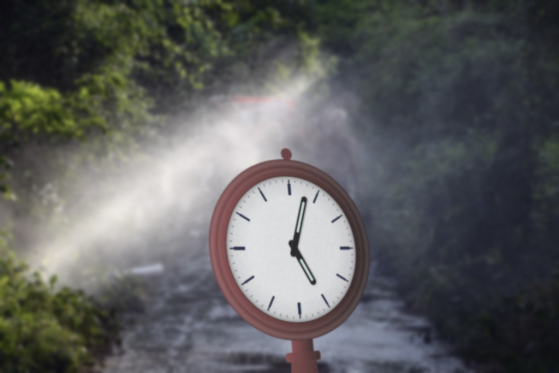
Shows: **5:03**
